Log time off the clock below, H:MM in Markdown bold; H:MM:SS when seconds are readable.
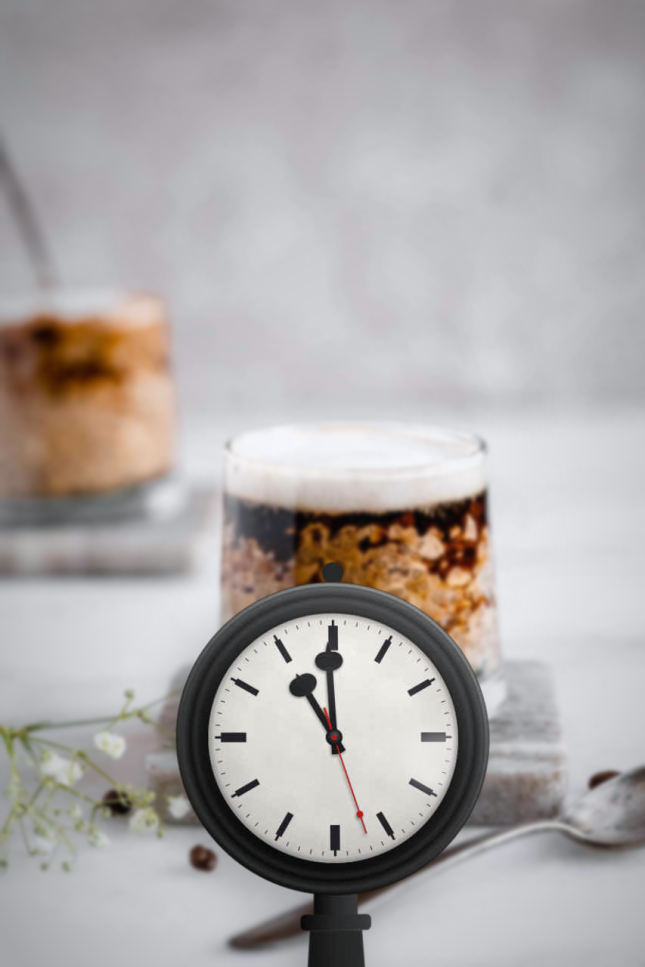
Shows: **10:59:27**
